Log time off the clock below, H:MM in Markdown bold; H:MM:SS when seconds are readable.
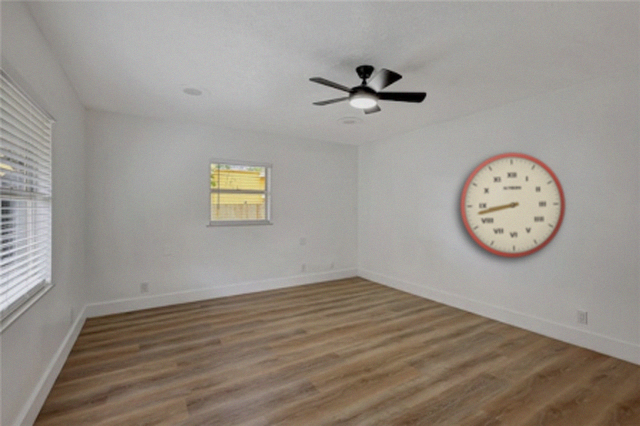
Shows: **8:43**
